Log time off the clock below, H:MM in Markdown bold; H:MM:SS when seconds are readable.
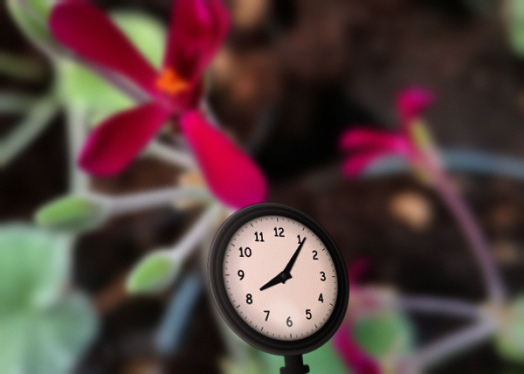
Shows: **8:06**
